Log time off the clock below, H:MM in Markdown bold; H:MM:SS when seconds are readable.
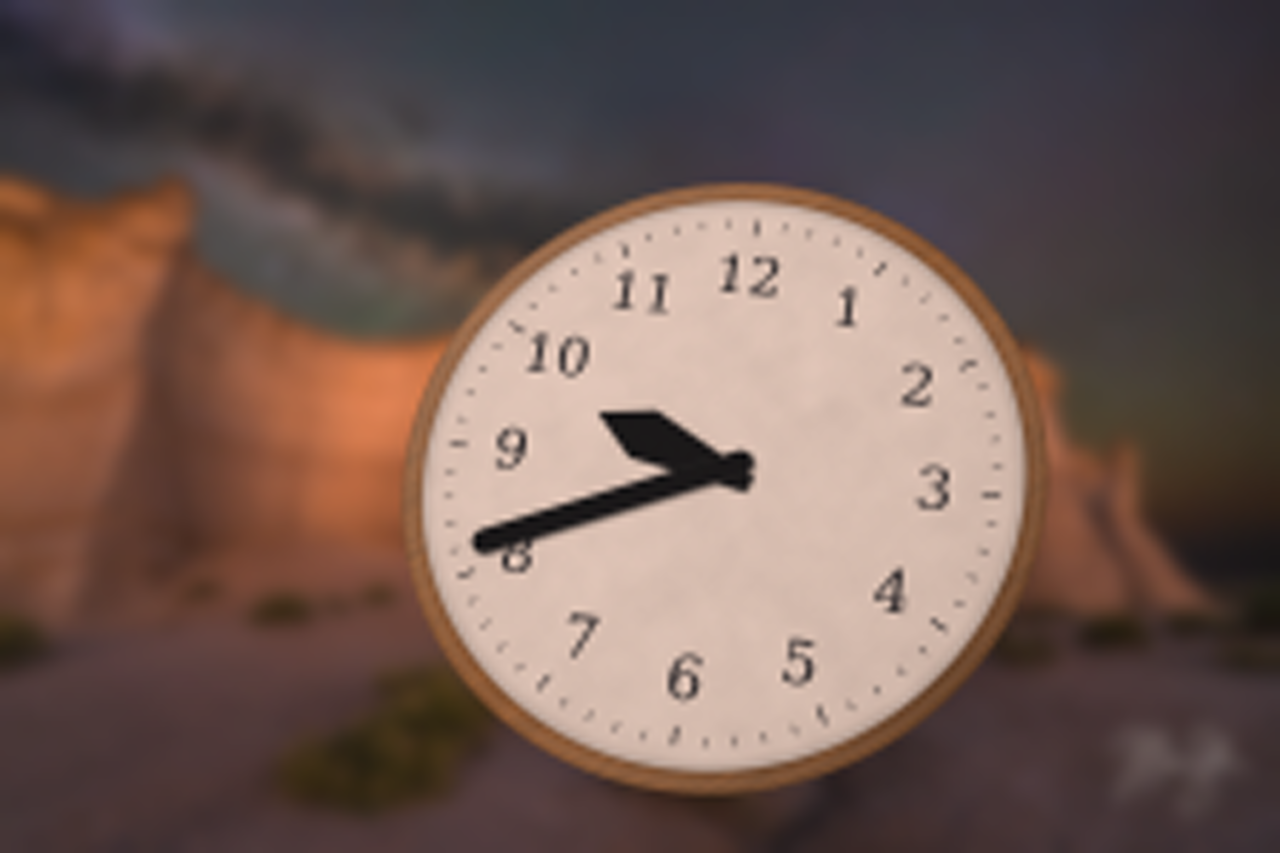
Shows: **9:41**
